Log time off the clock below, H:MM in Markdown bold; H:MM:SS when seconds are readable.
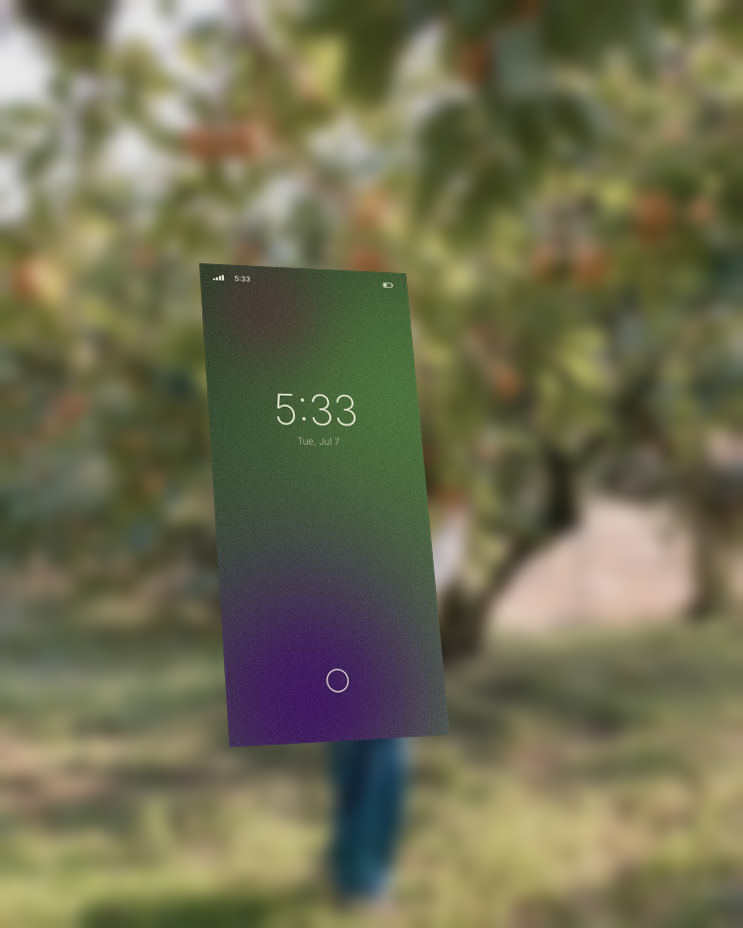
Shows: **5:33**
